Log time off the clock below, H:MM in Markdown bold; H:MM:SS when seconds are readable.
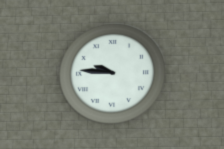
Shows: **9:46**
